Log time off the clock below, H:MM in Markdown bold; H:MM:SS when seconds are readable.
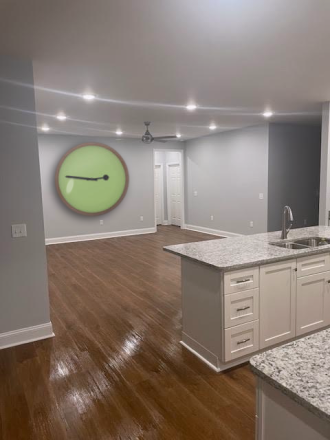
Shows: **2:46**
